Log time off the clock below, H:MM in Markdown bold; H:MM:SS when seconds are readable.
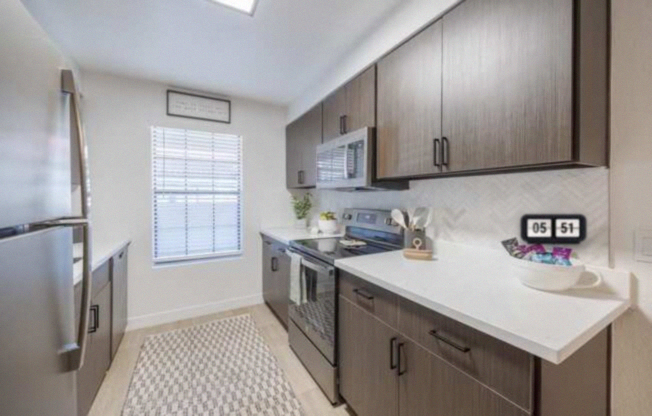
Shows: **5:51**
